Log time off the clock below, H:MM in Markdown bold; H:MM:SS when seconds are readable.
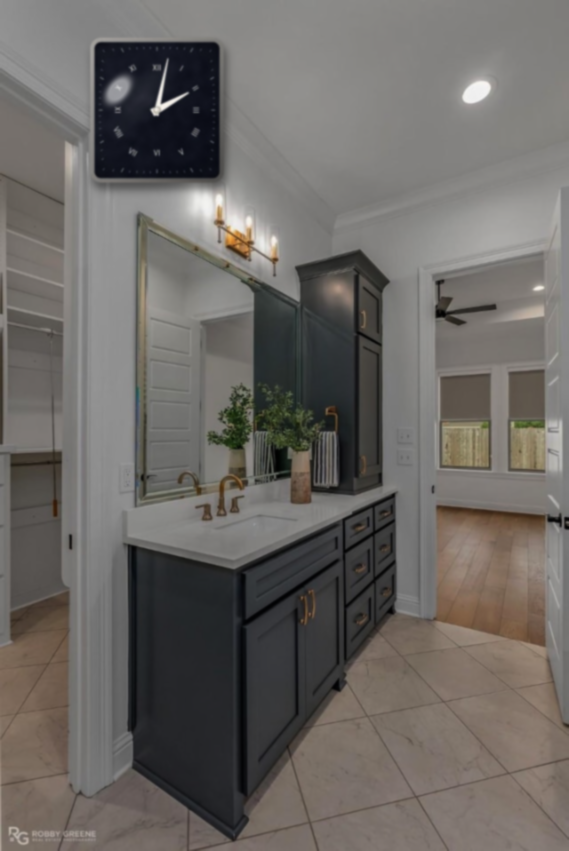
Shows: **2:02**
